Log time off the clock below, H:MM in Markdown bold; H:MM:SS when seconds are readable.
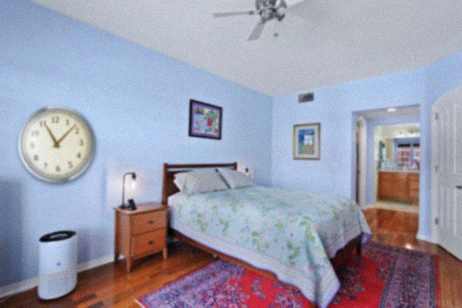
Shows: **11:08**
